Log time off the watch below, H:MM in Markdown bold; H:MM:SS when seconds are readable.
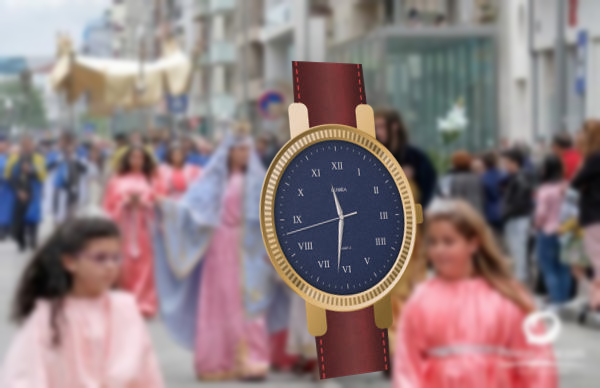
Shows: **11:31:43**
